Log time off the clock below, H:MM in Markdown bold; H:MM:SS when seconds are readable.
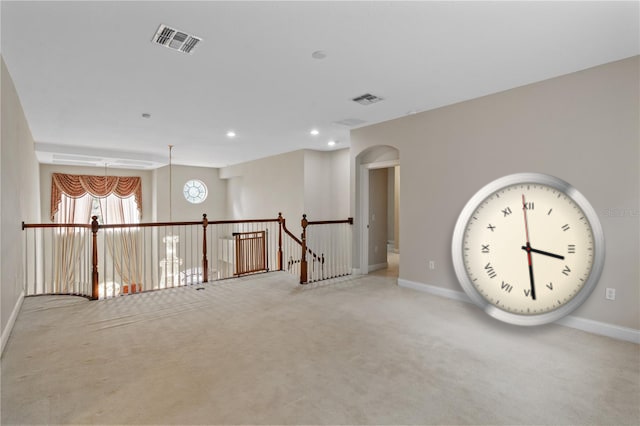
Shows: **3:28:59**
